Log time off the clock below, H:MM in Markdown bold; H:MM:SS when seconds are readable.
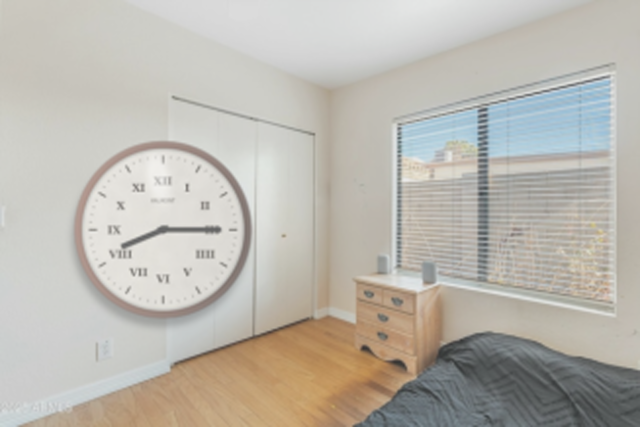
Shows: **8:15**
